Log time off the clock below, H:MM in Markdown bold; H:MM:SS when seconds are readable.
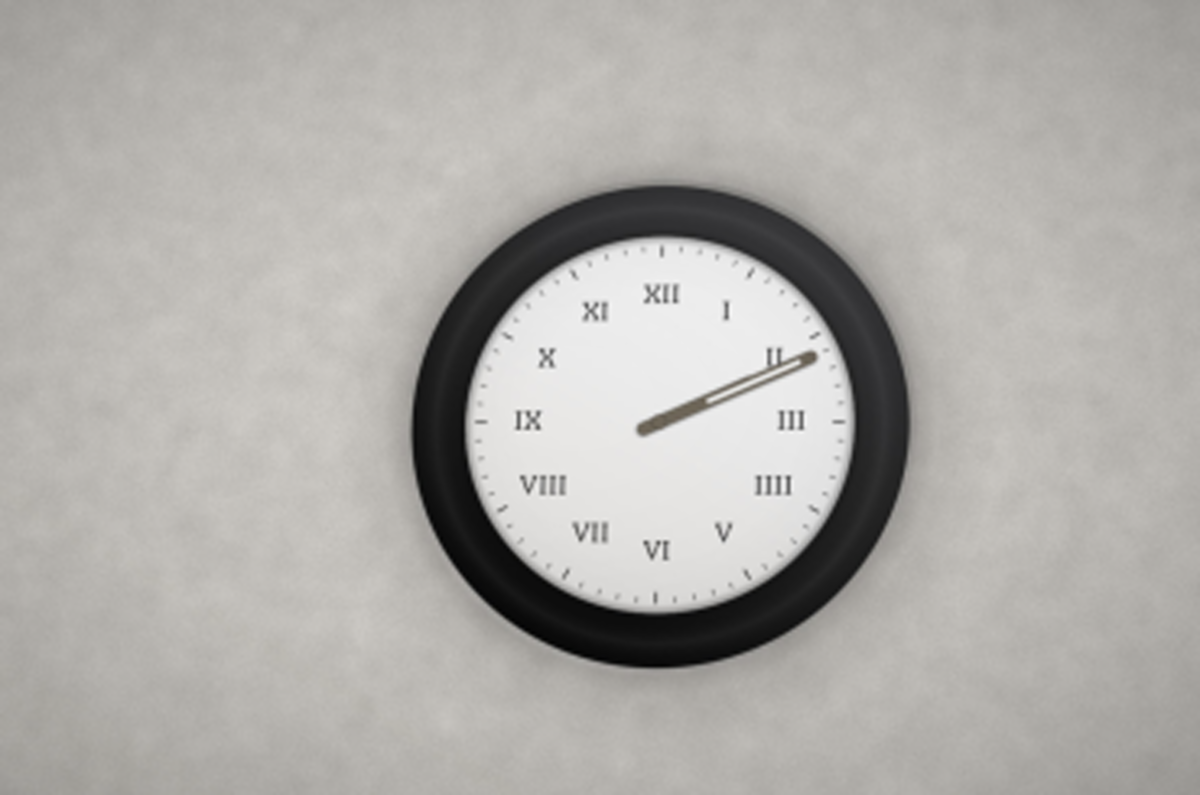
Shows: **2:11**
